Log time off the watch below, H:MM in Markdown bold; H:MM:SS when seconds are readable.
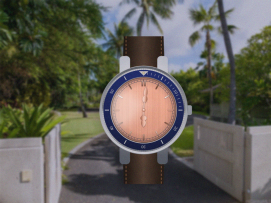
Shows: **6:01**
